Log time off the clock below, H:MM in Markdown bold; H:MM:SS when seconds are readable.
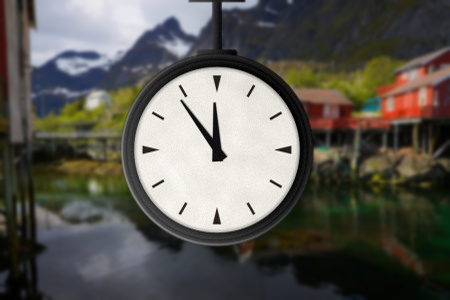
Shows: **11:54**
